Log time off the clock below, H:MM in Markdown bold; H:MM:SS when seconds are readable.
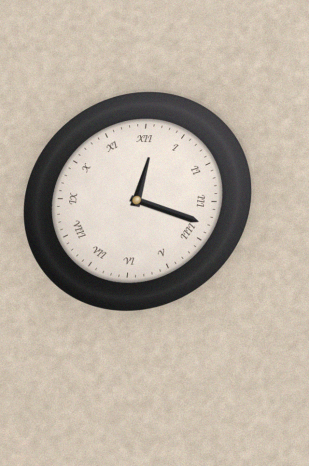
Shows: **12:18**
